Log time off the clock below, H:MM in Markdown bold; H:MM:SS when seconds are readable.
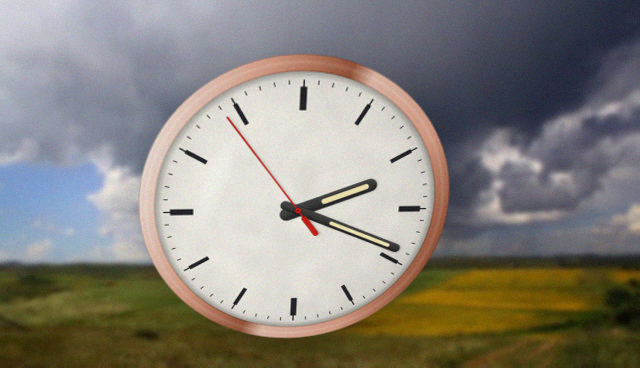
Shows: **2:18:54**
